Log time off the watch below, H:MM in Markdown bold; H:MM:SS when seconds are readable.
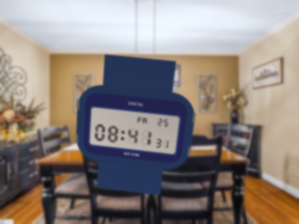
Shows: **8:41**
